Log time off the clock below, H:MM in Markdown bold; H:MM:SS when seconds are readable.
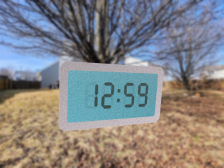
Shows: **12:59**
